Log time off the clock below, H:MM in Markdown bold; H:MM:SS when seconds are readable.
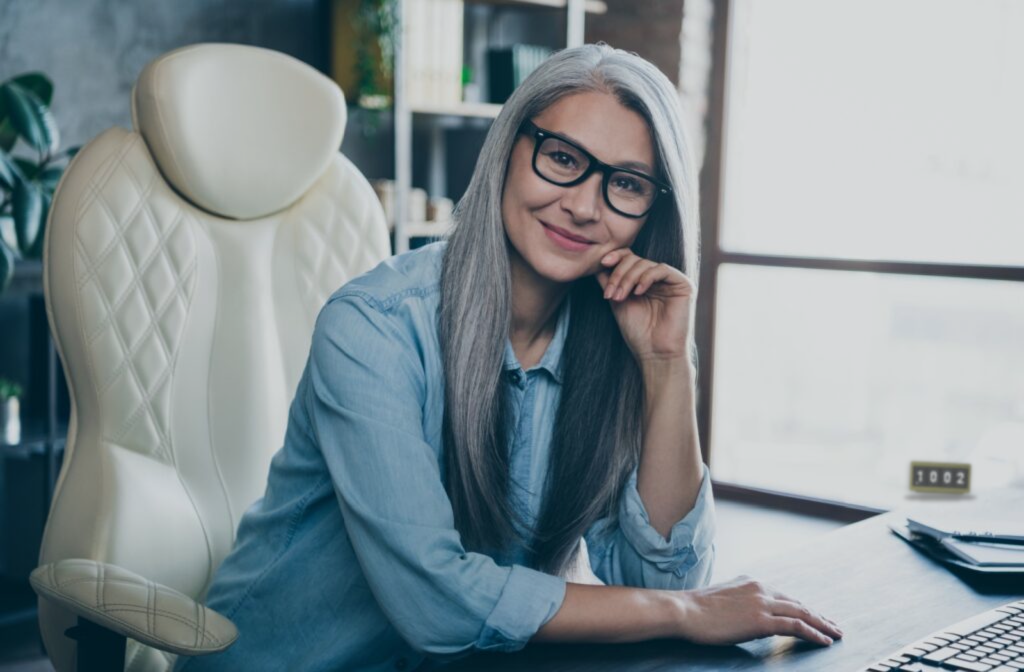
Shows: **10:02**
